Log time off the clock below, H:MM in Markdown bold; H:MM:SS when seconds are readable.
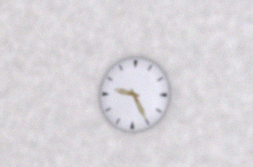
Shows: **9:25**
